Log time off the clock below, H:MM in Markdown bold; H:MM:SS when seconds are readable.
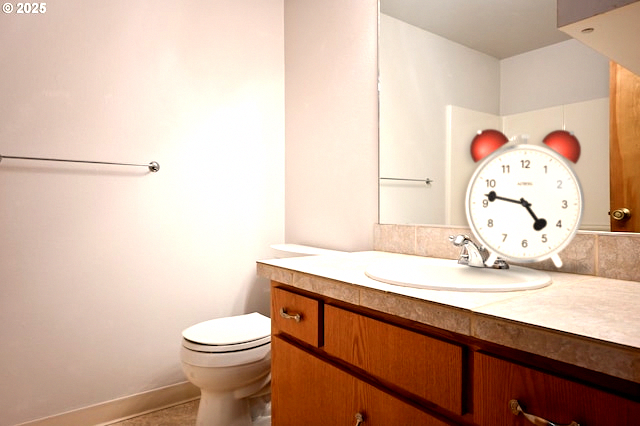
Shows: **4:47**
